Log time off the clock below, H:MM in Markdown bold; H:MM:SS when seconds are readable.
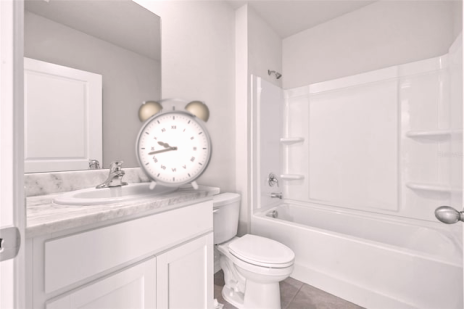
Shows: **9:43**
